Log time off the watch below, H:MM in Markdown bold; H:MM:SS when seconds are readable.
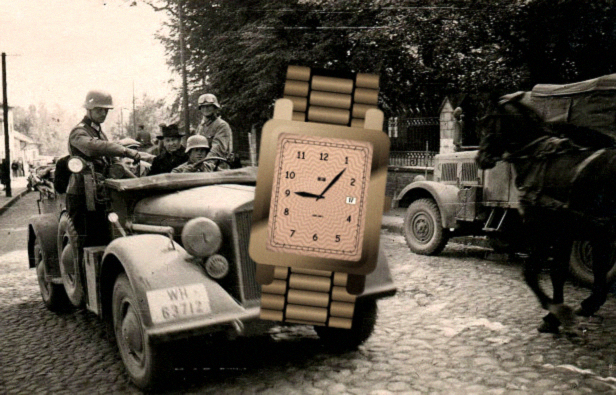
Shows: **9:06**
